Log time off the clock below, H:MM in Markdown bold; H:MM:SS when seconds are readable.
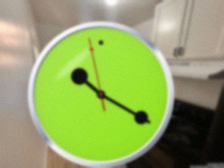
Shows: **10:19:58**
